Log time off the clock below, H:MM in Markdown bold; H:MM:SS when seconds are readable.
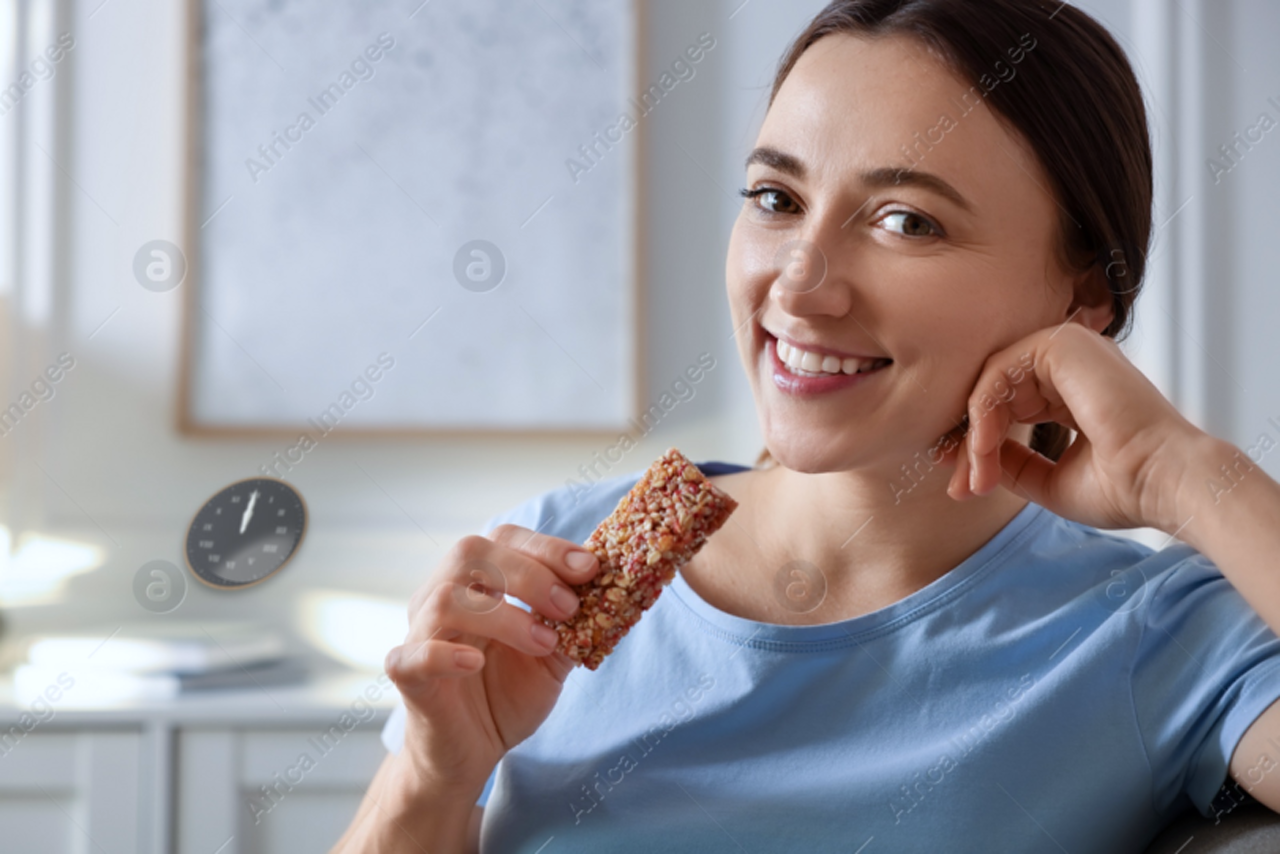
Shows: **12:00**
